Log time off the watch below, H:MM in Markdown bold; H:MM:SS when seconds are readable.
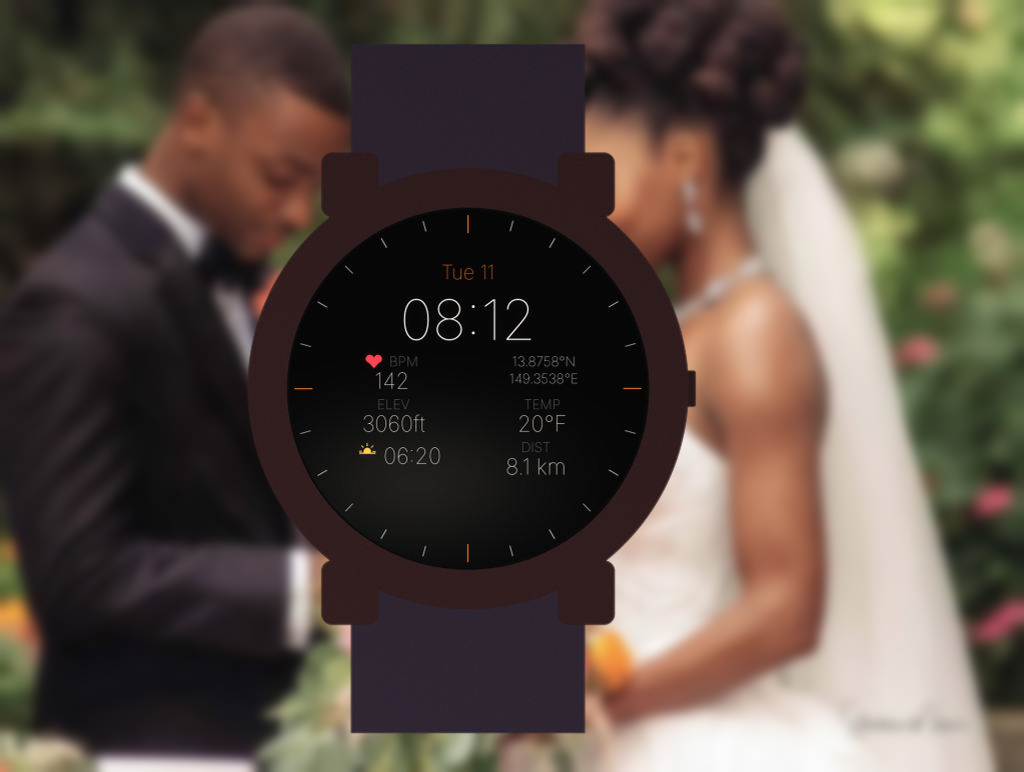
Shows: **8:12**
